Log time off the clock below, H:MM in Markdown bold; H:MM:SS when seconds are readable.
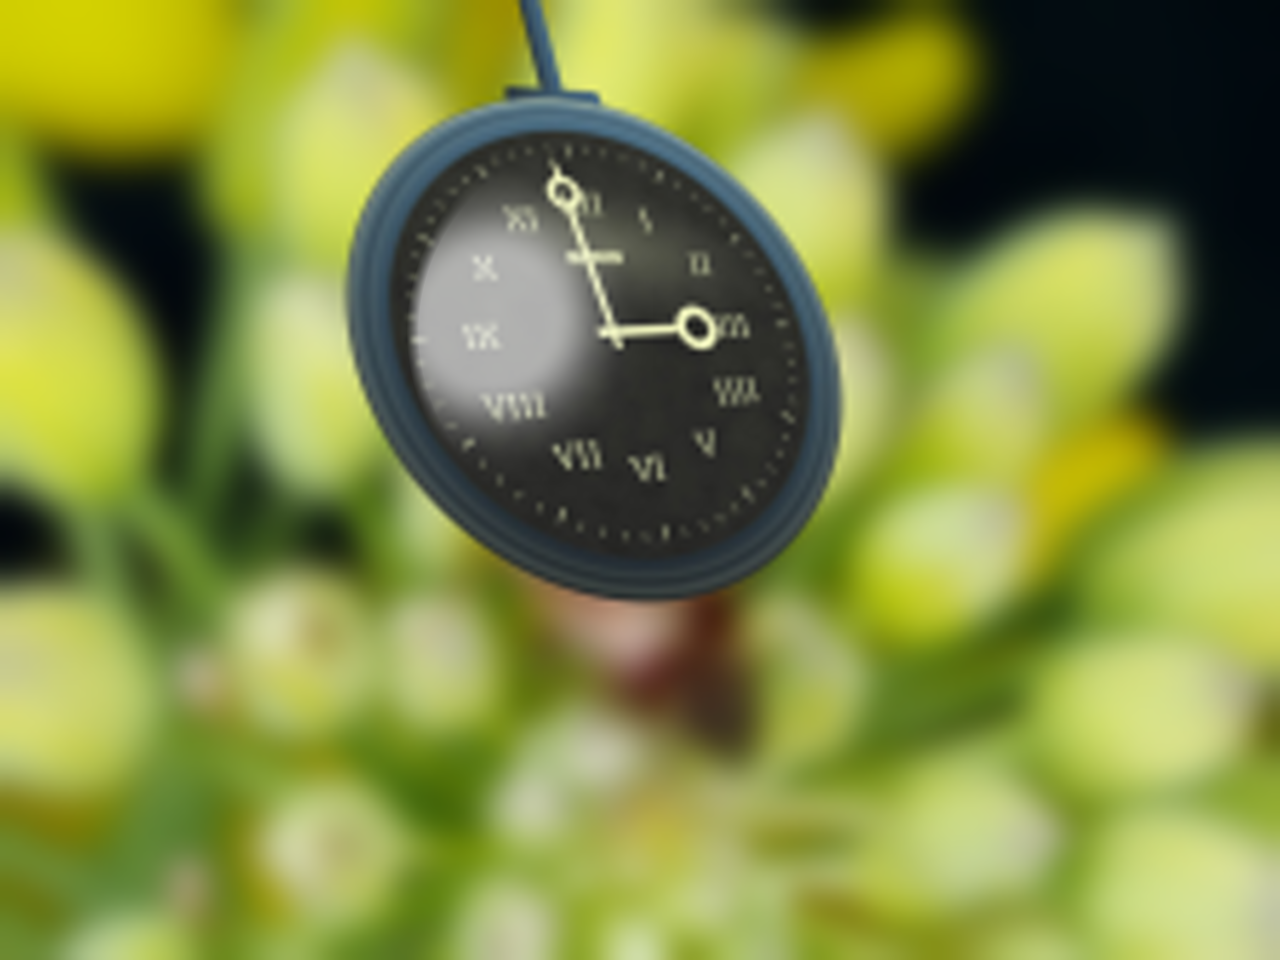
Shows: **2:59**
